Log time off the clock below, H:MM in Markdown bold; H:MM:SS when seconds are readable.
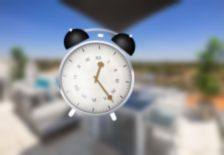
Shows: **12:23**
